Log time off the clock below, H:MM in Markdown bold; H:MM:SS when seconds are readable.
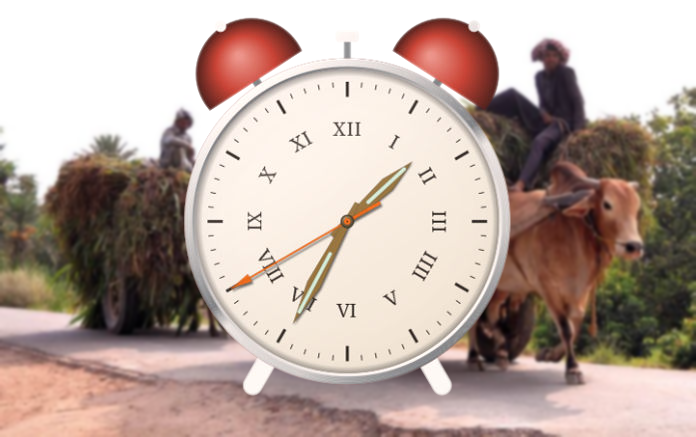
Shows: **1:34:40**
